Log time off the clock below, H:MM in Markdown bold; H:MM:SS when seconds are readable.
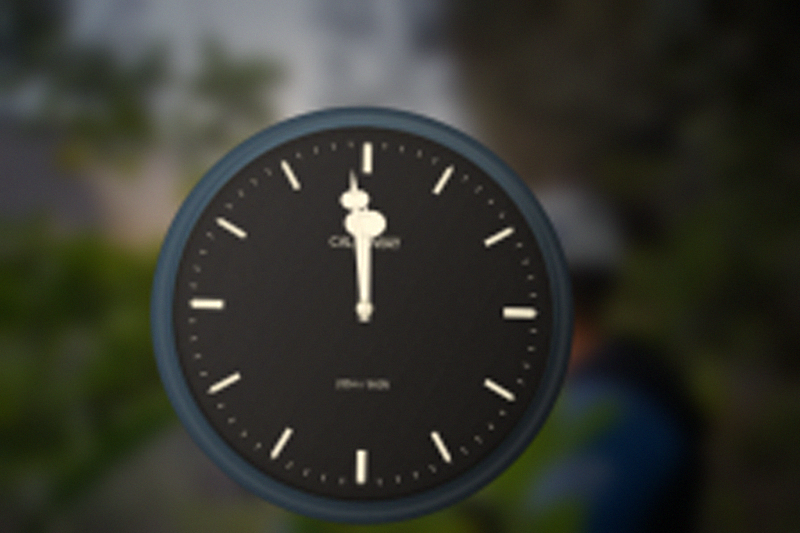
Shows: **11:59**
